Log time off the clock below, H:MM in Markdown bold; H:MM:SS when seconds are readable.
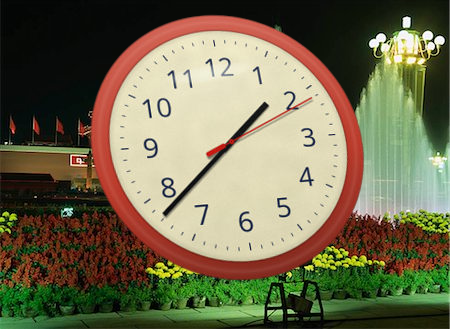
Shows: **1:38:11**
